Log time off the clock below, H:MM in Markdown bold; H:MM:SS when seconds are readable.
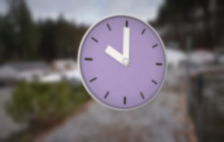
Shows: **10:00**
